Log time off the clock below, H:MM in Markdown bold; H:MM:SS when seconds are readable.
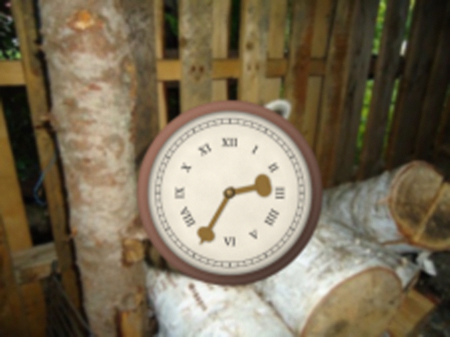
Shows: **2:35**
